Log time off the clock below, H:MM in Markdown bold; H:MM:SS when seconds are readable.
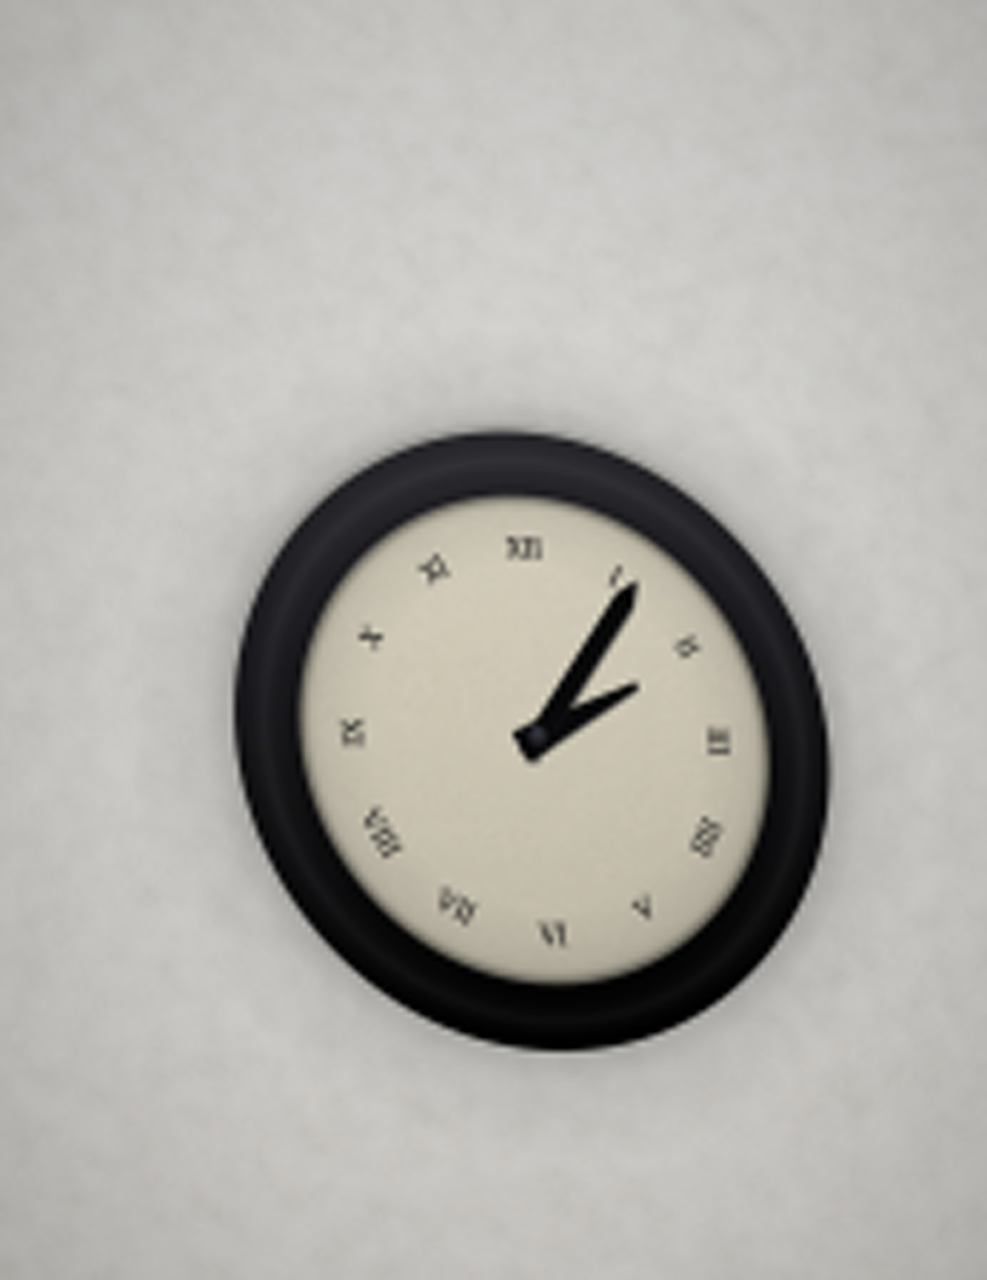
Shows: **2:06**
